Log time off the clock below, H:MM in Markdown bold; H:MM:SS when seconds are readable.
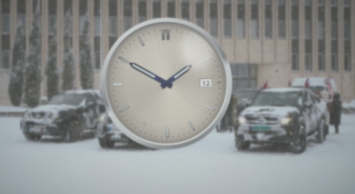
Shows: **1:50**
